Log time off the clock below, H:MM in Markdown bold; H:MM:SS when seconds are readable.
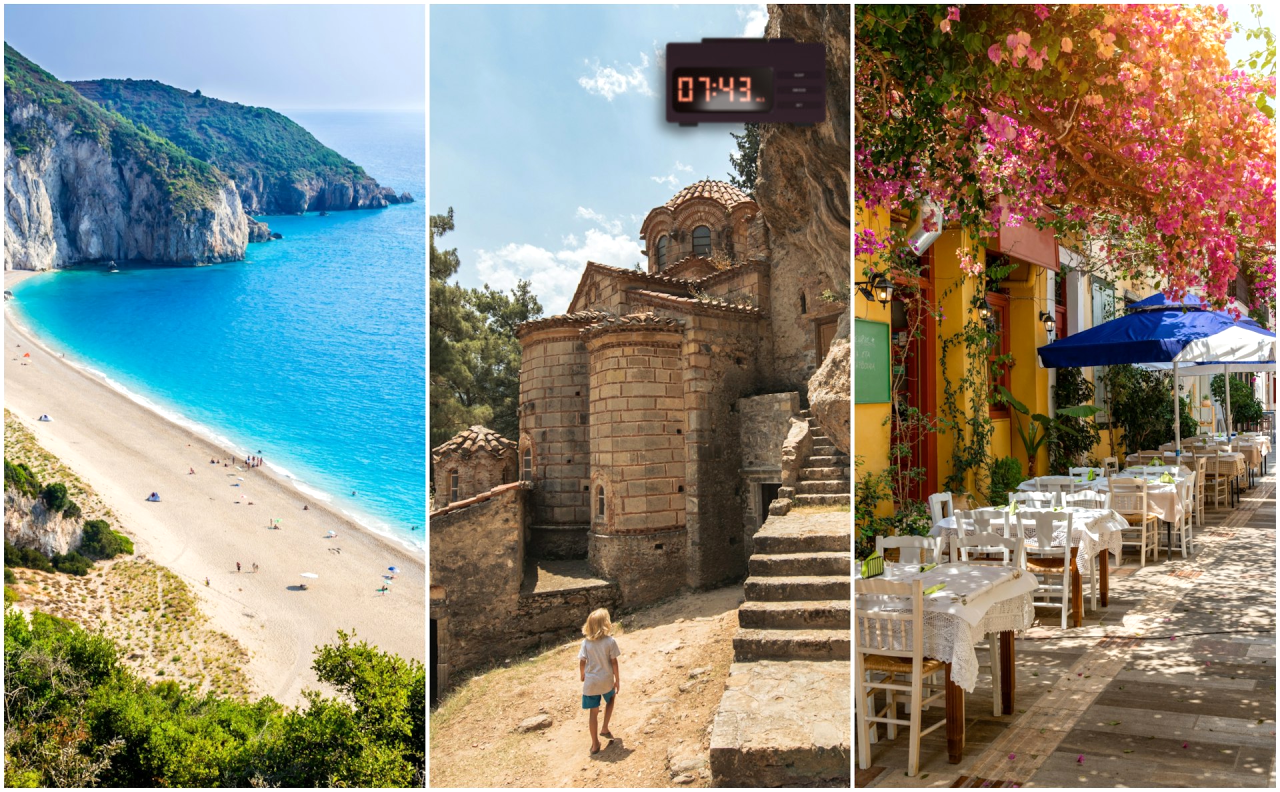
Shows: **7:43**
